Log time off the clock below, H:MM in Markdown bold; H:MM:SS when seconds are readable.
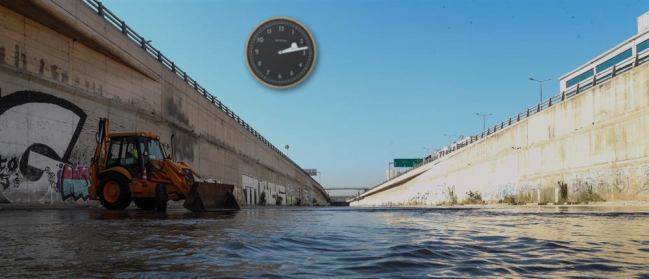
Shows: **2:13**
